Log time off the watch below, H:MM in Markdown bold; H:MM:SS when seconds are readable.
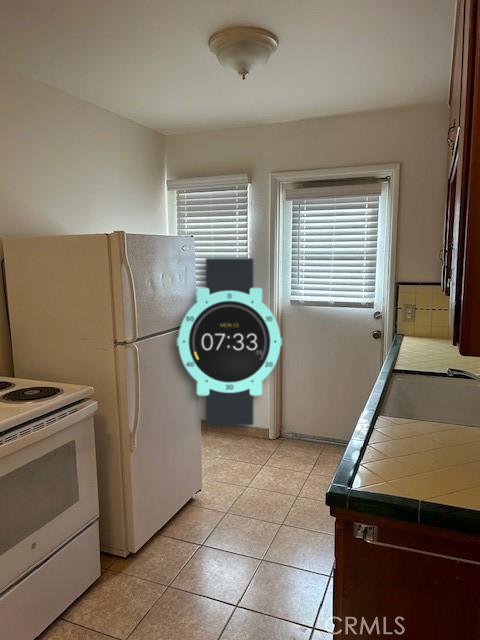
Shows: **7:33**
